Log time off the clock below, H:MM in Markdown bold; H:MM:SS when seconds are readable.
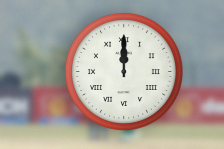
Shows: **12:00**
